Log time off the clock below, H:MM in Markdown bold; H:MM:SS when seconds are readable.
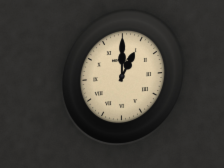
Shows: **1:00**
